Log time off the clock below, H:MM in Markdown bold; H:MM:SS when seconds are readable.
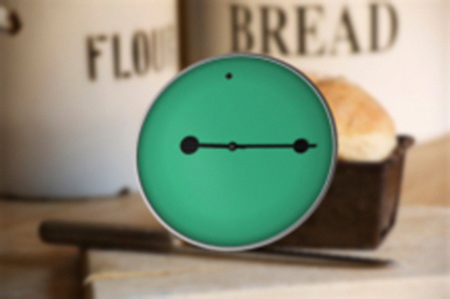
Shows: **9:16**
